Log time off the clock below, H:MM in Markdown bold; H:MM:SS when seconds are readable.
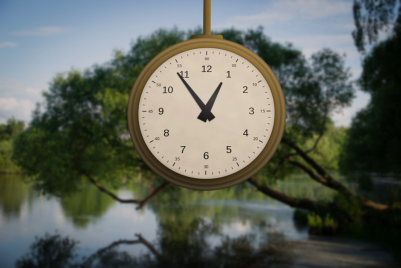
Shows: **12:54**
